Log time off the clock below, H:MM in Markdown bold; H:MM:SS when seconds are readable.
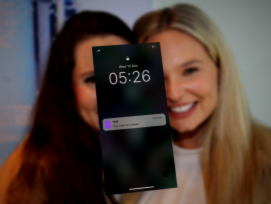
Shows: **5:26**
